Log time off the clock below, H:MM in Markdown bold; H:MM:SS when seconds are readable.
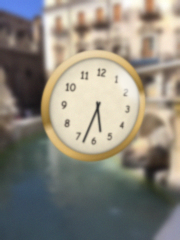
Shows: **5:33**
